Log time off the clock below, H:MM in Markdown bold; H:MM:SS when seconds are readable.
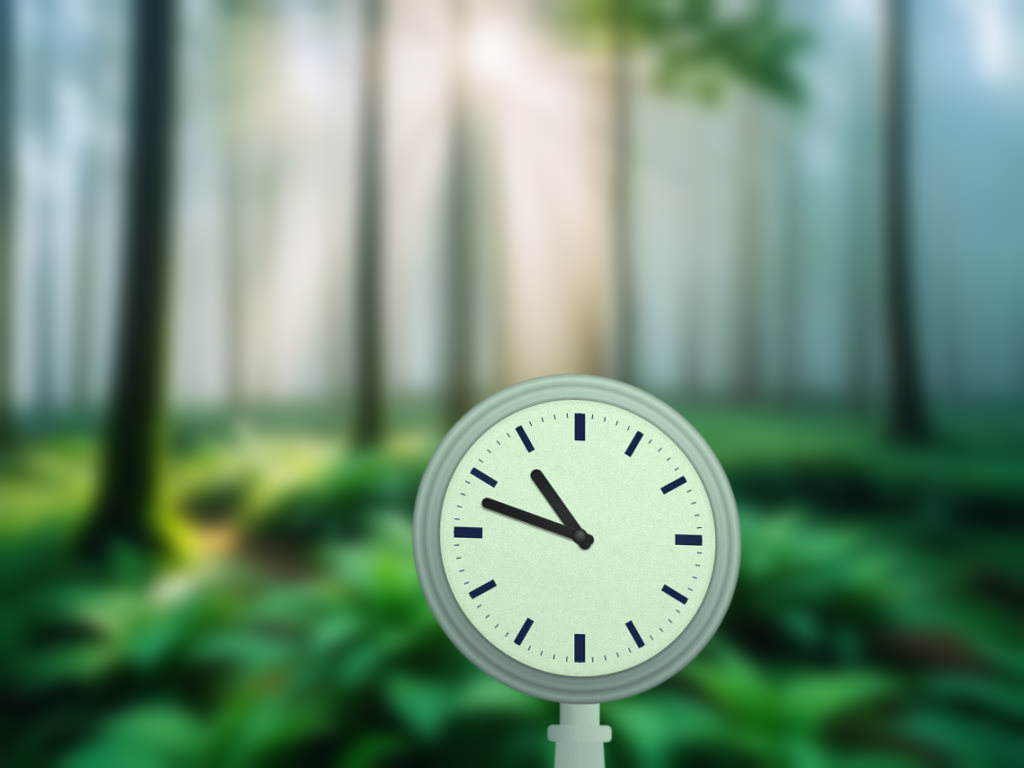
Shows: **10:48**
